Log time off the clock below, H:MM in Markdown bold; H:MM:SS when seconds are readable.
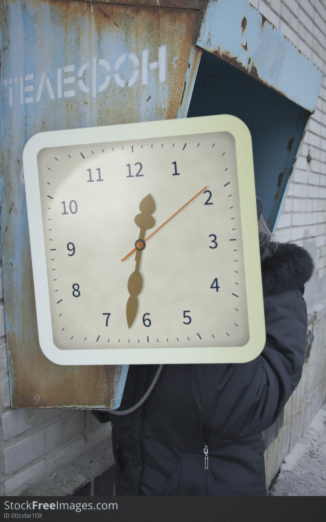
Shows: **12:32:09**
